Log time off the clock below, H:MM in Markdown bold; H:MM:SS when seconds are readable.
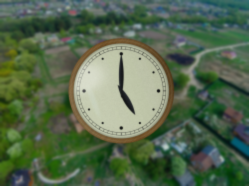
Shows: **5:00**
